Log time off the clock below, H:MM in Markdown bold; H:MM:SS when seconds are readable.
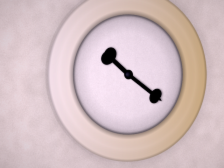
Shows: **10:21**
